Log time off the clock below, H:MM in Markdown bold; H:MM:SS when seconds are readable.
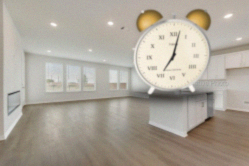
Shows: **7:02**
